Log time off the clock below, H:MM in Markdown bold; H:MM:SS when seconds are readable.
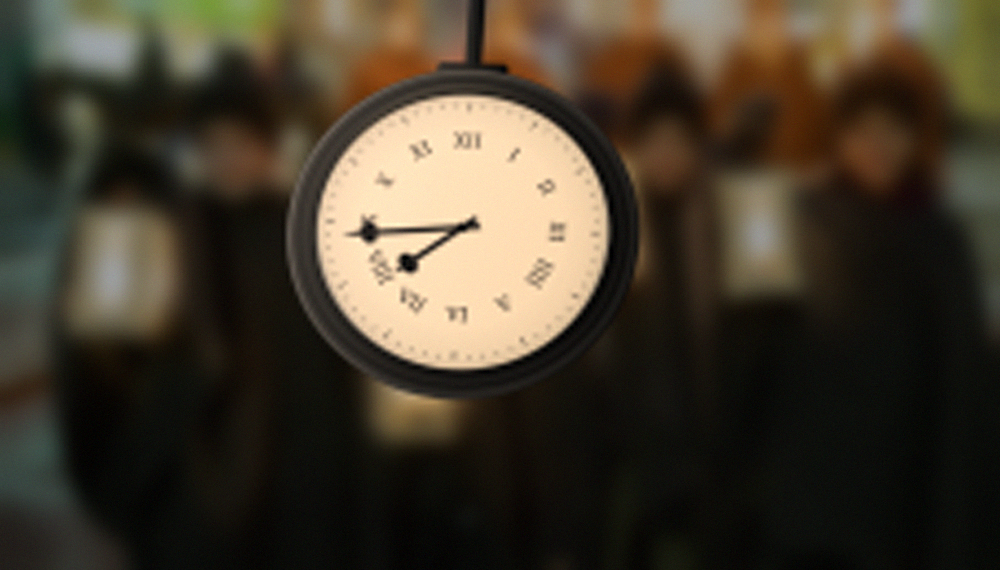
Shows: **7:44**
